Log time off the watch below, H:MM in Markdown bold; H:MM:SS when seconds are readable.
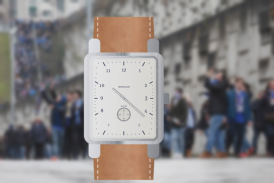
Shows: **10:22**
